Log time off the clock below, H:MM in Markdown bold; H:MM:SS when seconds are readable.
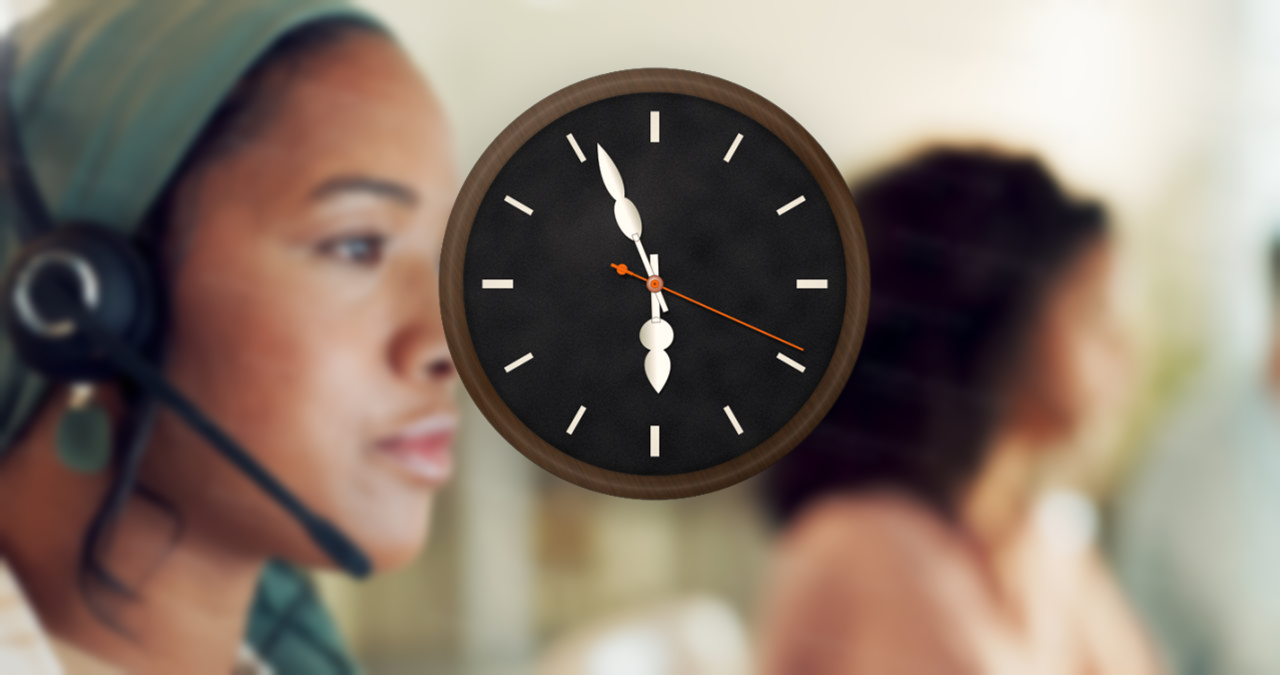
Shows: **5:56:19**
